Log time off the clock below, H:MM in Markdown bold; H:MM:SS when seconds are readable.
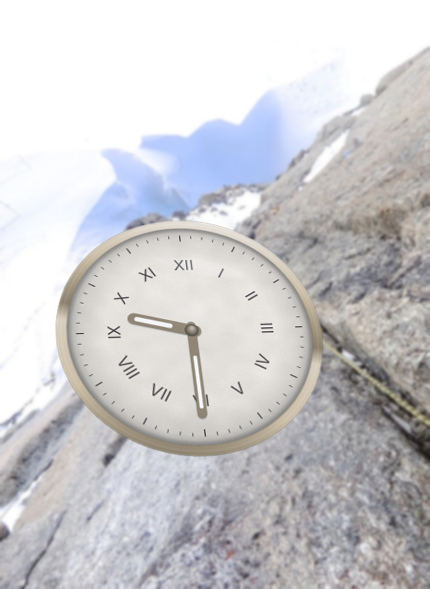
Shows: **9:30**
